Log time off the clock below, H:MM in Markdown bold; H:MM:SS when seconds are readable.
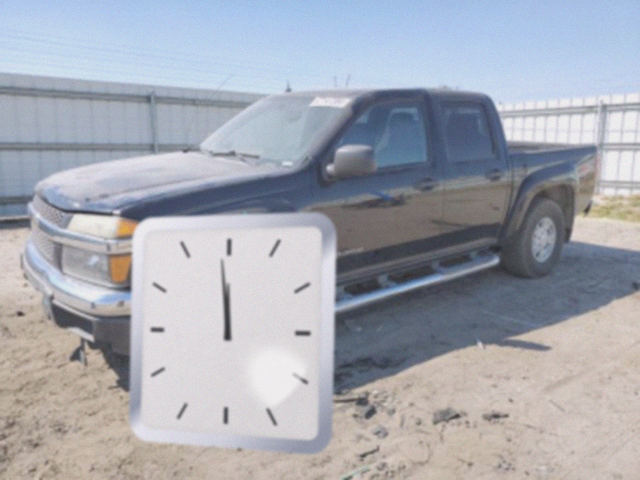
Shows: **11:59**
